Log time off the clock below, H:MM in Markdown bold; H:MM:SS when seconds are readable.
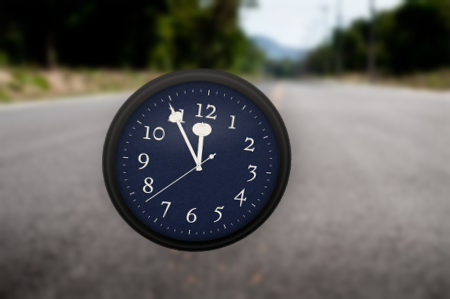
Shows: **11:54:38**
